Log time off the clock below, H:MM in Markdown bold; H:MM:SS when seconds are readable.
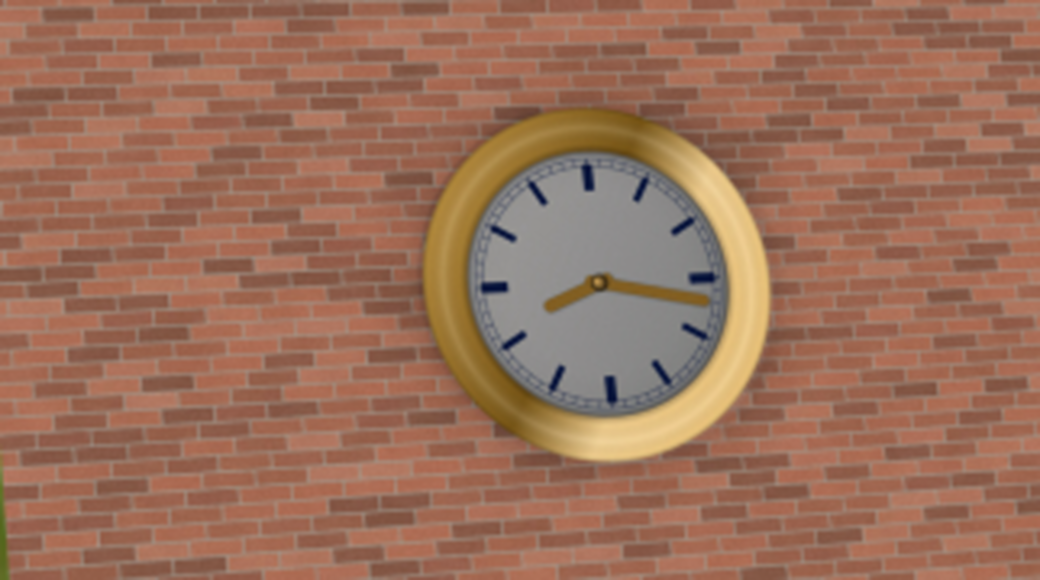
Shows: **8:17**
